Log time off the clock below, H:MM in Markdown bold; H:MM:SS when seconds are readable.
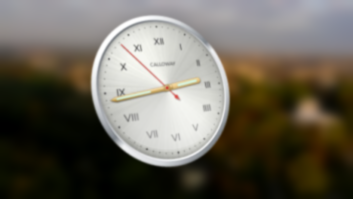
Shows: **2:43:53**
